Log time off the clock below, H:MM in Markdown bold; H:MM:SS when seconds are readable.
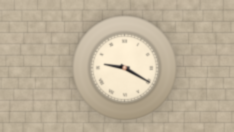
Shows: **9:20**
